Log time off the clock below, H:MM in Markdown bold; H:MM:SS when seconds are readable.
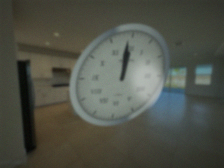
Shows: **11:59**
